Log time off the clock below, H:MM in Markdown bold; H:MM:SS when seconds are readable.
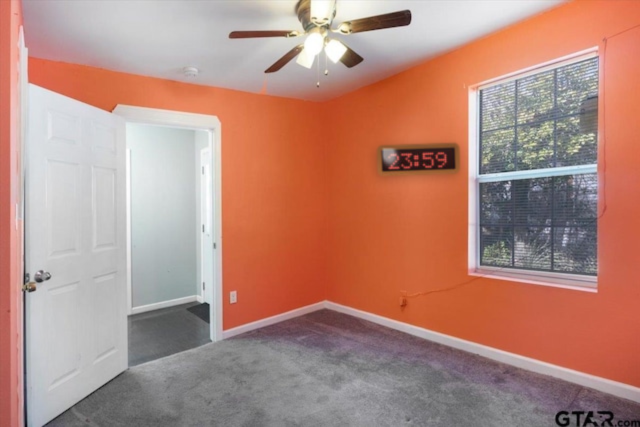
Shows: **23:59**
